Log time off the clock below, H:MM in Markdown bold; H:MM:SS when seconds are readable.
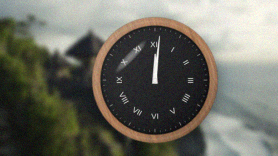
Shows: **12:01**
